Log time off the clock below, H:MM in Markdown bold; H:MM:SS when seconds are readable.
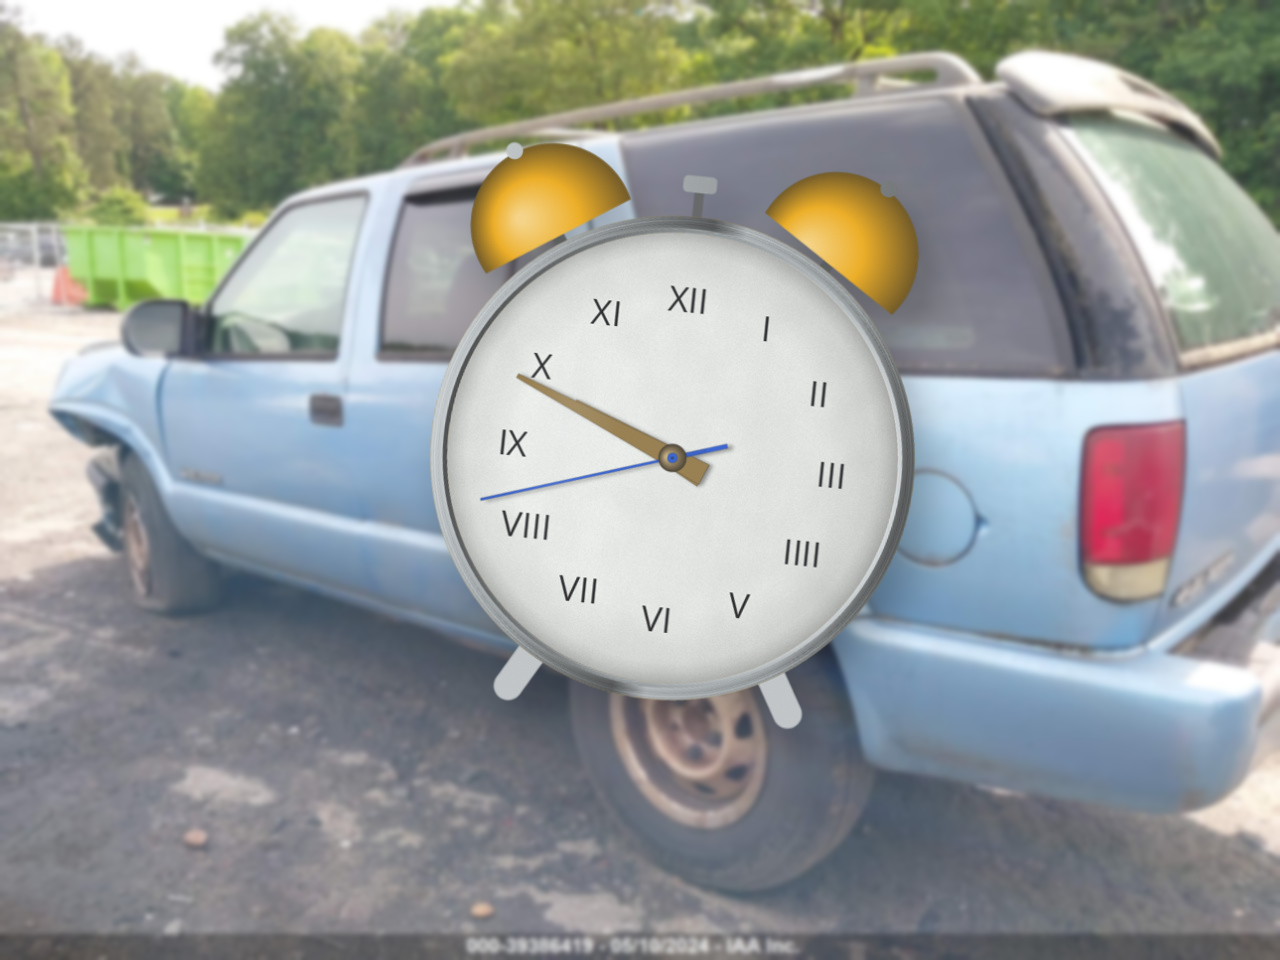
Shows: **9:48:42**
